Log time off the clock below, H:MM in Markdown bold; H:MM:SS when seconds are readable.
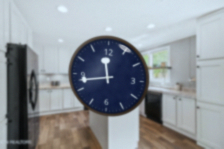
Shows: **11:43**
